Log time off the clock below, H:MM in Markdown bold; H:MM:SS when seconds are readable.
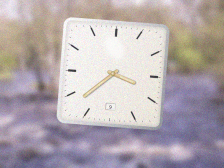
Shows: **3:38**
